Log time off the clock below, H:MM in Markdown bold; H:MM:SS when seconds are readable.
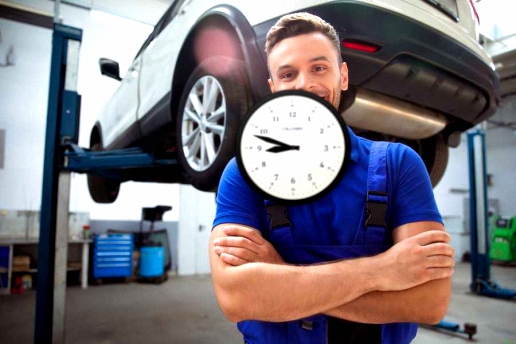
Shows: **8:48**
